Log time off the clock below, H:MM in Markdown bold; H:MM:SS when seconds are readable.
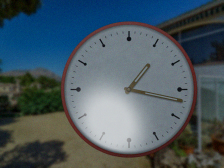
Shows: **1:17**
